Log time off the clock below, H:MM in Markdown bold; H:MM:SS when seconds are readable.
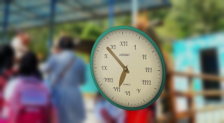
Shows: **6:53**
